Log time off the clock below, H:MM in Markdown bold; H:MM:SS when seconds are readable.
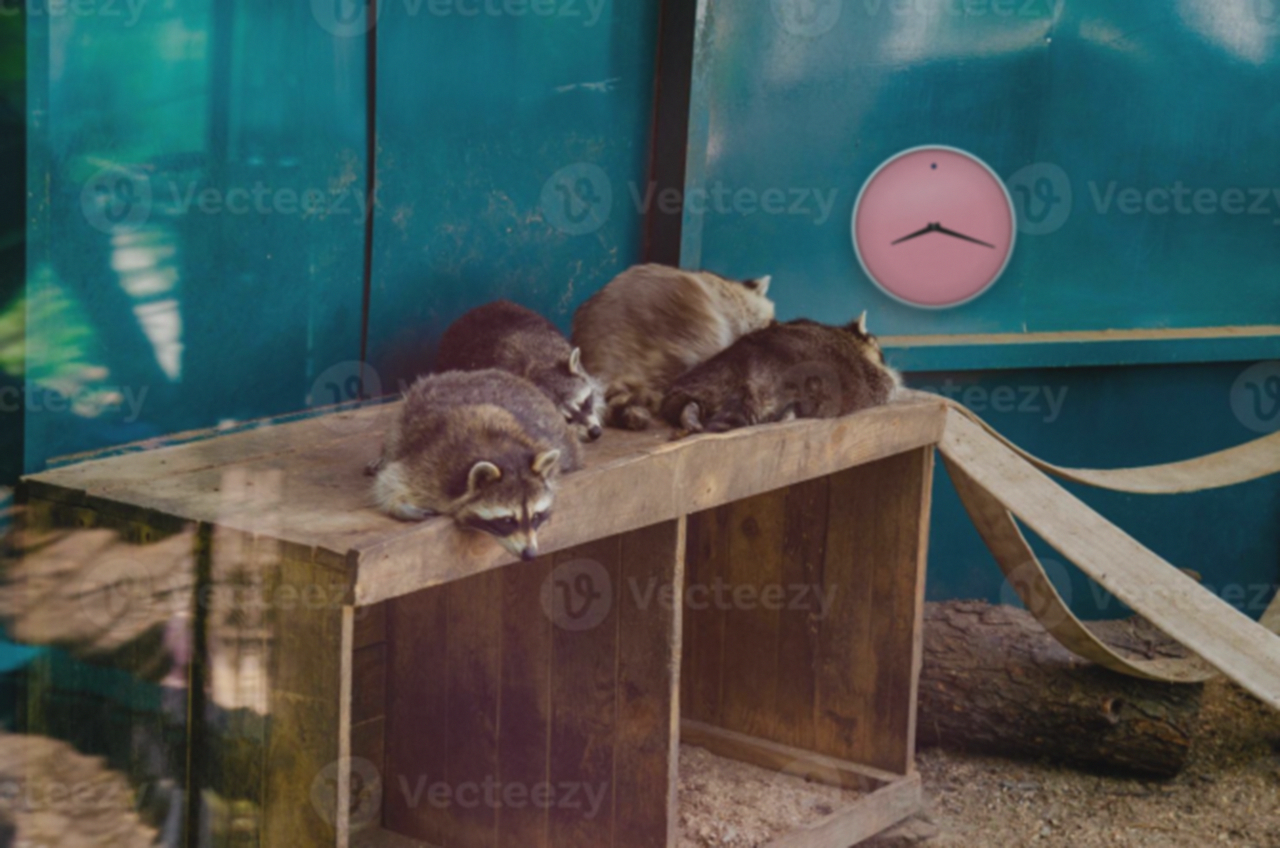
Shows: **8:18**
